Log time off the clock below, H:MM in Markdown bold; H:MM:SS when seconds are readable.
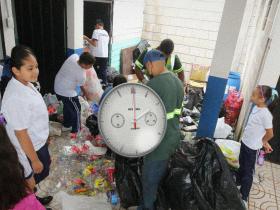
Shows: **2:00**
